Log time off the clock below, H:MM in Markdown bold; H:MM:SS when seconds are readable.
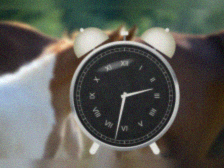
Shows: **2:32**
